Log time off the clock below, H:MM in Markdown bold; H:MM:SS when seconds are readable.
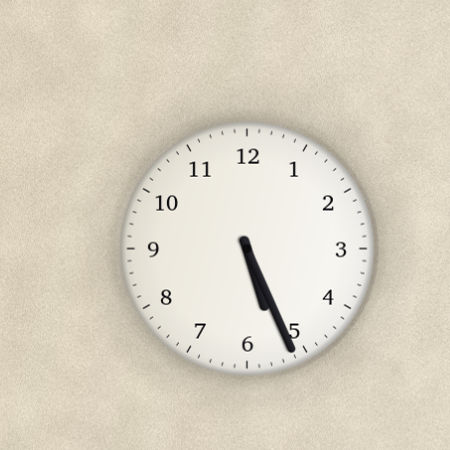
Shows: **5:26**
